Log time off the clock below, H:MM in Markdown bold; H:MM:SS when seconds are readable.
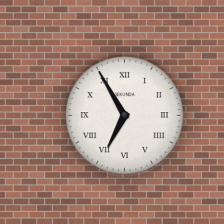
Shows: **6:55**
